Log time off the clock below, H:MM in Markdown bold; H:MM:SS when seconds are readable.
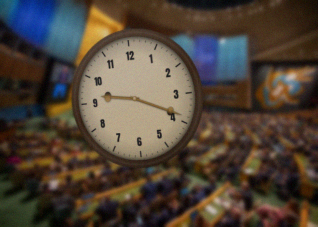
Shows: **9:19**
